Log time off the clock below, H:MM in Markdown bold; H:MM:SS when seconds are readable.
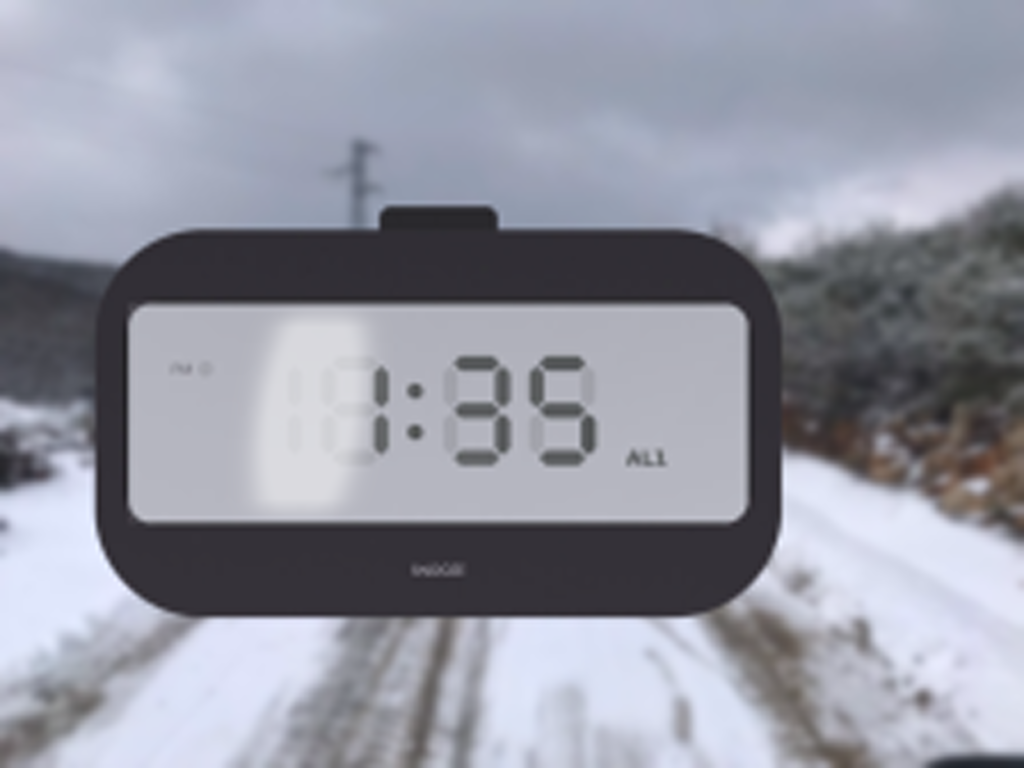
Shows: **1:35**
